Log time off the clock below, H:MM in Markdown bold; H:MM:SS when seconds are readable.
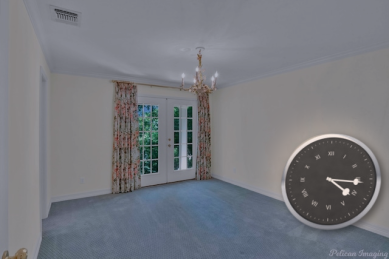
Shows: **4:16**
